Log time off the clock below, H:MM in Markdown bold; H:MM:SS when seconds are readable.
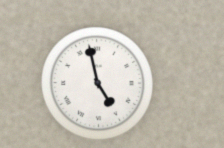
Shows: **4:58**
